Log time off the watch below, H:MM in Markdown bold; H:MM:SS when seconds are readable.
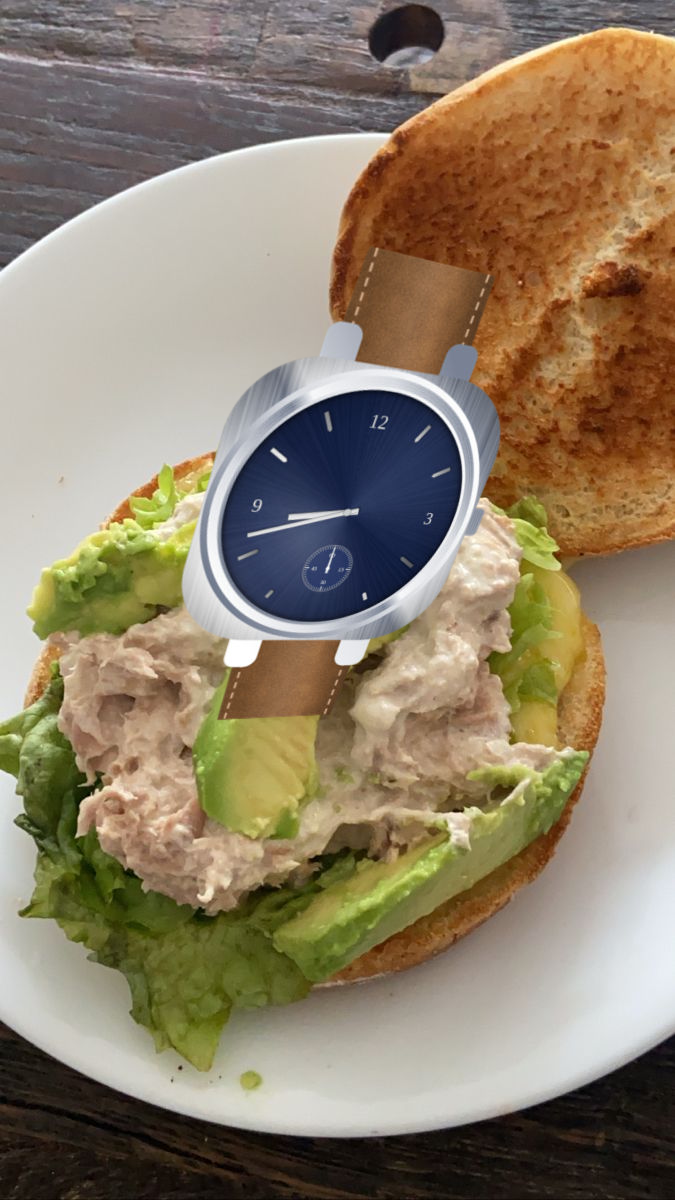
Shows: **8:42**
